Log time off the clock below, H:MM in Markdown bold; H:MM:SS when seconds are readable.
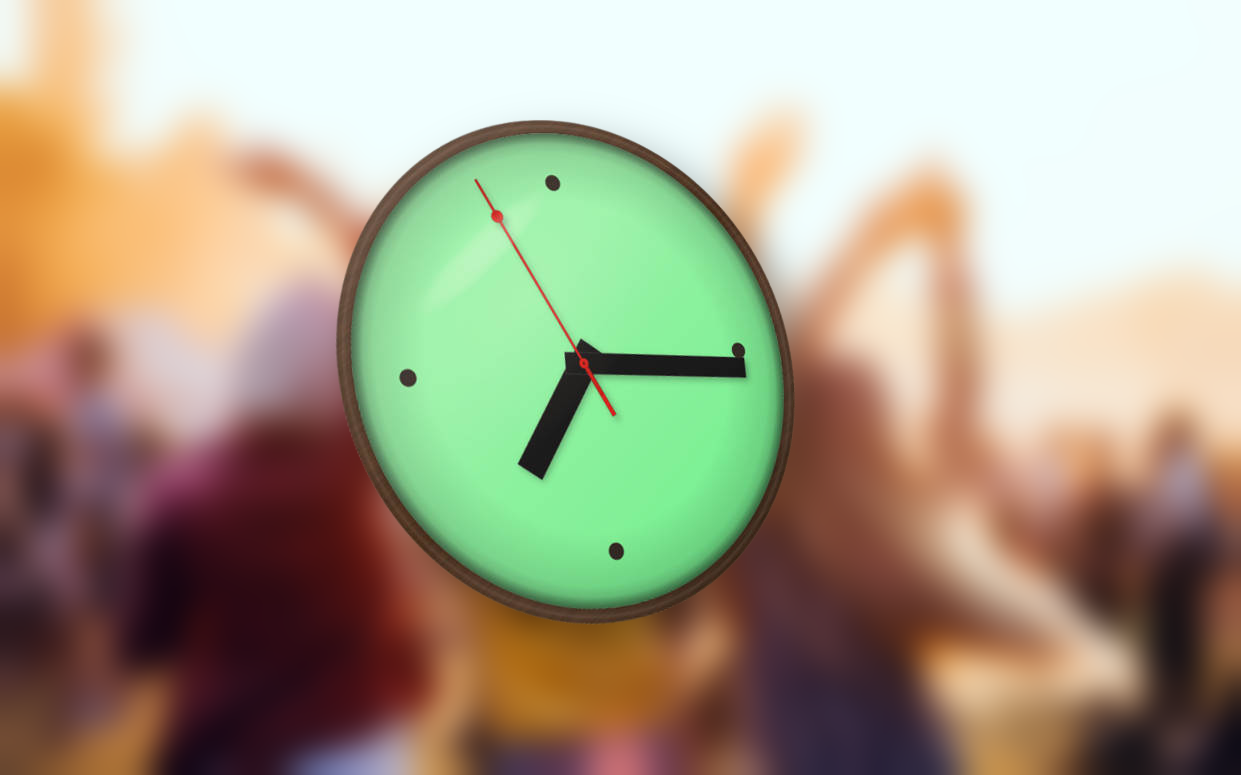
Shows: **7:15:56**
